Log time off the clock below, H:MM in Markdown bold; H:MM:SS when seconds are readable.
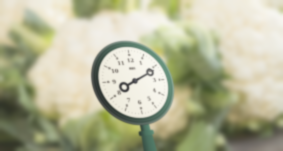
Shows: **8:11**
